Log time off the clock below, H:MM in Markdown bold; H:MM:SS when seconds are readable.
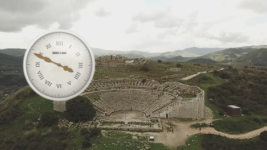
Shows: **3:49**
